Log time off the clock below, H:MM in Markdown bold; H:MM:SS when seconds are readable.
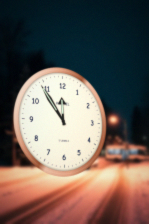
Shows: **11:54**
